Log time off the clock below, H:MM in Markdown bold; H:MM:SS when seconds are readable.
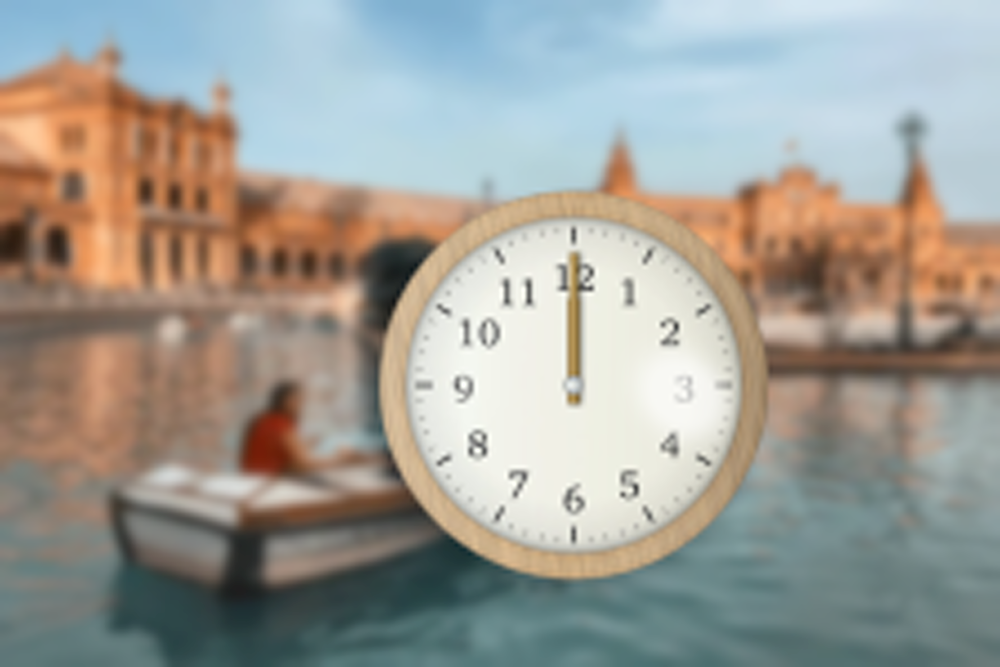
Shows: **12:00**
